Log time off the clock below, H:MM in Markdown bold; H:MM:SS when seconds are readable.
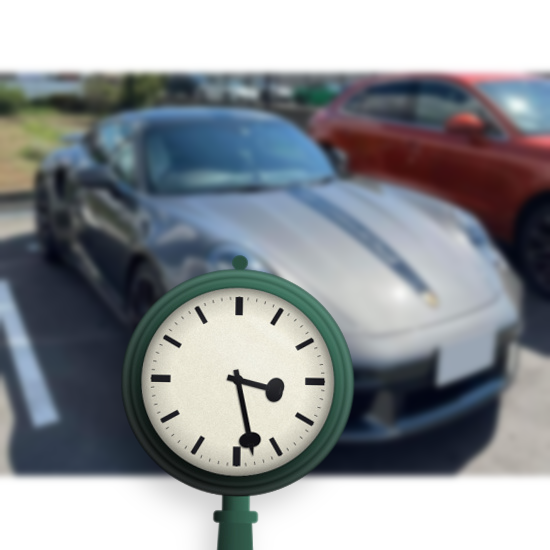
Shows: **3:28**
